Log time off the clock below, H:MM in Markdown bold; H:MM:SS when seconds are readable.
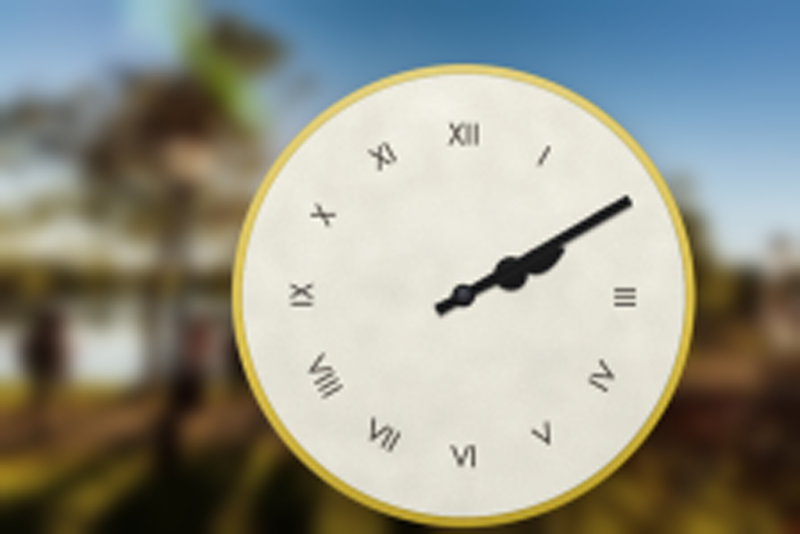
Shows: **2:10**
